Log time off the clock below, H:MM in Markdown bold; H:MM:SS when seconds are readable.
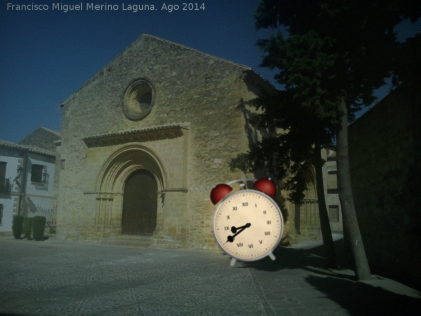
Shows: **8:40**
